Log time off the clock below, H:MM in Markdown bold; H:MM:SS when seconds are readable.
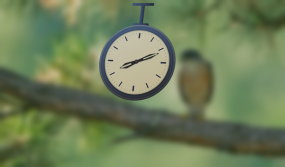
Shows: **8:11**
